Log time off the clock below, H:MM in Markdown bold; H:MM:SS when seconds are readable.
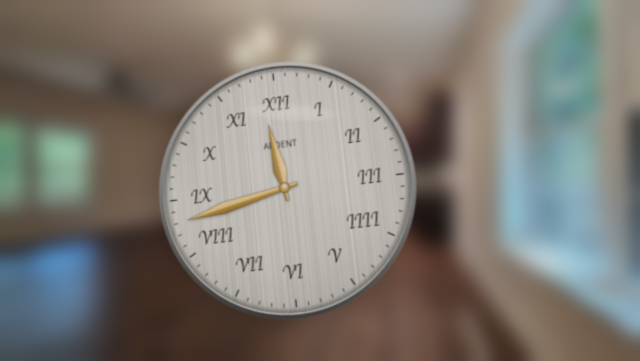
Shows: **11:43**
